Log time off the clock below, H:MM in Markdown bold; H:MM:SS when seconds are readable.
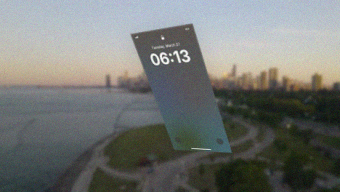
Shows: **6:13**
